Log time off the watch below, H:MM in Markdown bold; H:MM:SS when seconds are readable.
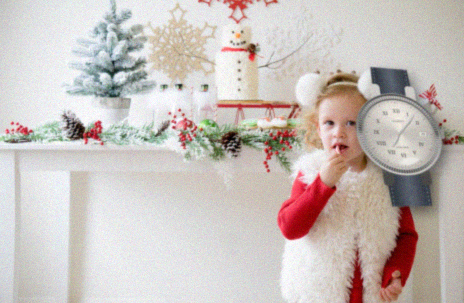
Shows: **7:07**
